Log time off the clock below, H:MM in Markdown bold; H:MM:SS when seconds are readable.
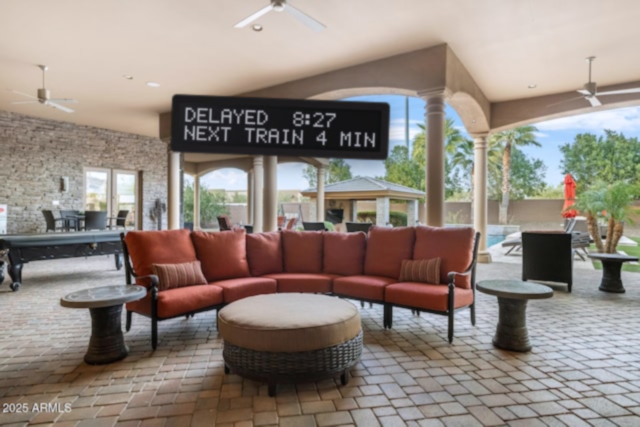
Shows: **8:27**
